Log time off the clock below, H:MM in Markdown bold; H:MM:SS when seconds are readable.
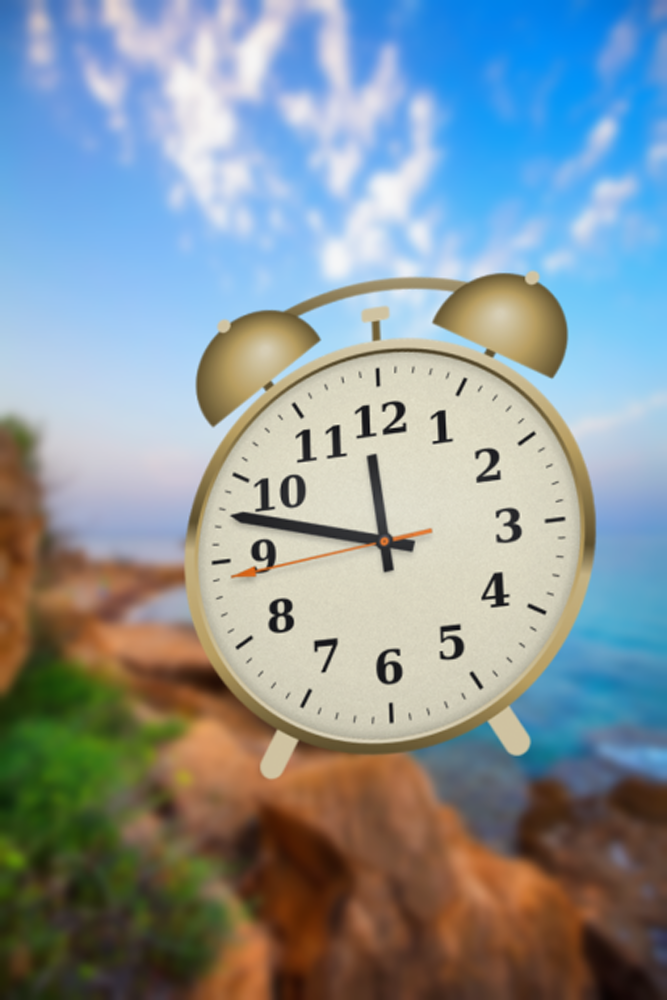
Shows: **11:47:44**
